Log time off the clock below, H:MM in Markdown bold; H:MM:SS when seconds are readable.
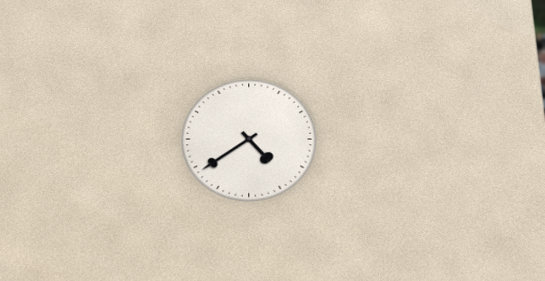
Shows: **4:39**
